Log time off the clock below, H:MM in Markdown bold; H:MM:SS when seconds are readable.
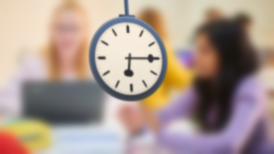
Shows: **6:15**
